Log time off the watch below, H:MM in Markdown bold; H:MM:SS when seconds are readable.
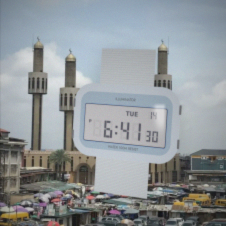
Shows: **6:41:30**
